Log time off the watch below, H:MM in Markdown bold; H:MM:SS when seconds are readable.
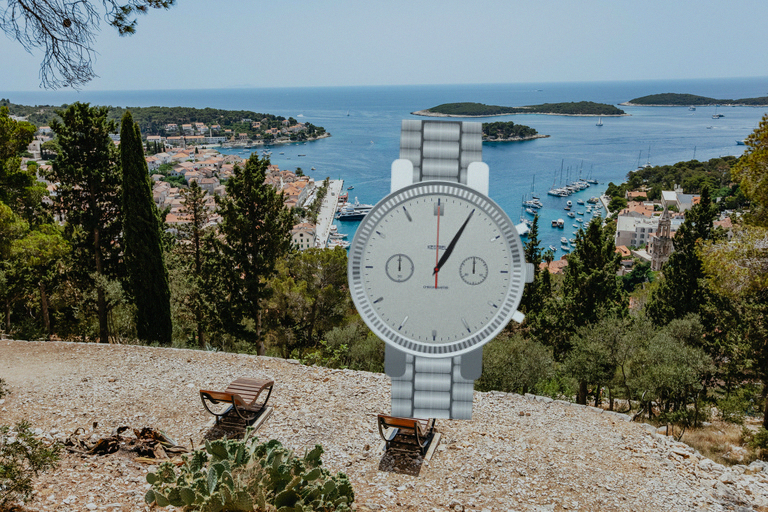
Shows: **1:05**
